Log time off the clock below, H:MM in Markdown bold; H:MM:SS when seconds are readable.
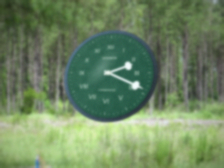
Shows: **2:19**
